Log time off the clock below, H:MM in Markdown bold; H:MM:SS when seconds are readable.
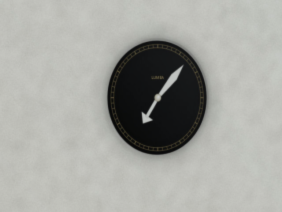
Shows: **7:07**
